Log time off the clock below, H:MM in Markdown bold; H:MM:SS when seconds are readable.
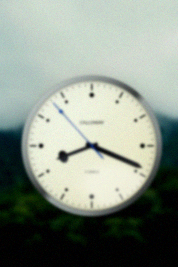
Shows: **8:18:53**
